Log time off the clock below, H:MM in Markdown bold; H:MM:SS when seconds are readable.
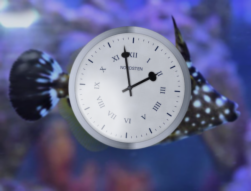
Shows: **1:58**
